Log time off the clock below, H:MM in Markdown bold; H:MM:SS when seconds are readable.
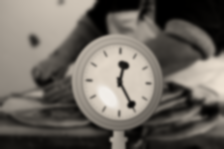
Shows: **12:25**
